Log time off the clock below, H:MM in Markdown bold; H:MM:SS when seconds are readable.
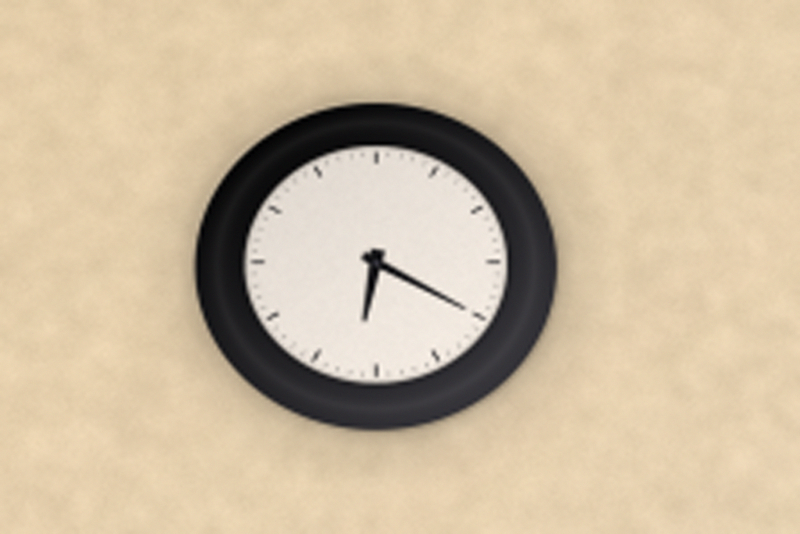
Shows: **6:20**
